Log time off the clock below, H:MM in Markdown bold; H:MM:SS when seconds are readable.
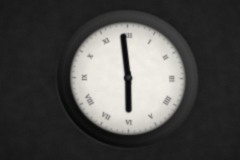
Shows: **5:59**
